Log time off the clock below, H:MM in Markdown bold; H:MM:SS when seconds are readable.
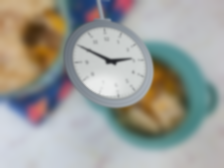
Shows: **2:50**
